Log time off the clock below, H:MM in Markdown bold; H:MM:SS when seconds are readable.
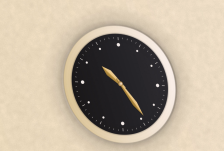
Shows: **10:24**
